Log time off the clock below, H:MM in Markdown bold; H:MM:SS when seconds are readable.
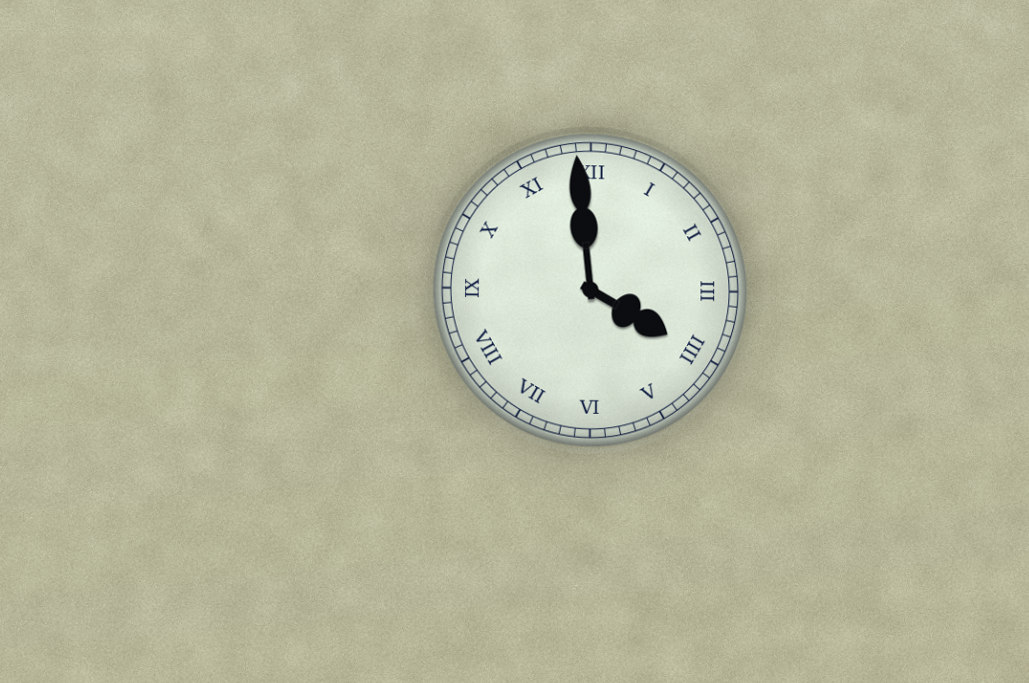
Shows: **3:59**
